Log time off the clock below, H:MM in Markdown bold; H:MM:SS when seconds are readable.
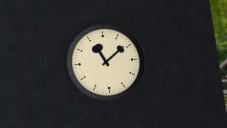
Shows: **11:09**
